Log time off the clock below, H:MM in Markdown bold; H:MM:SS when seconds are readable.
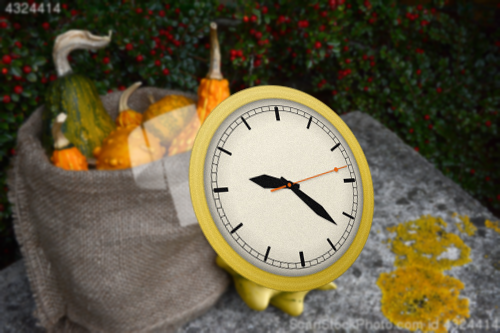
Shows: **9:22:13**
